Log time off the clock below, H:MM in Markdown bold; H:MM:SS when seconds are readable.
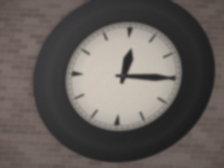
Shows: **12:15**
